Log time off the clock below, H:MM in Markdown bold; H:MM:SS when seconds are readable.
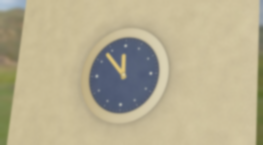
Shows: **11:53**
